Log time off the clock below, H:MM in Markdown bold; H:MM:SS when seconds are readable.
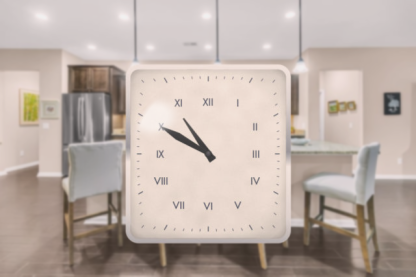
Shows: **10:50**
